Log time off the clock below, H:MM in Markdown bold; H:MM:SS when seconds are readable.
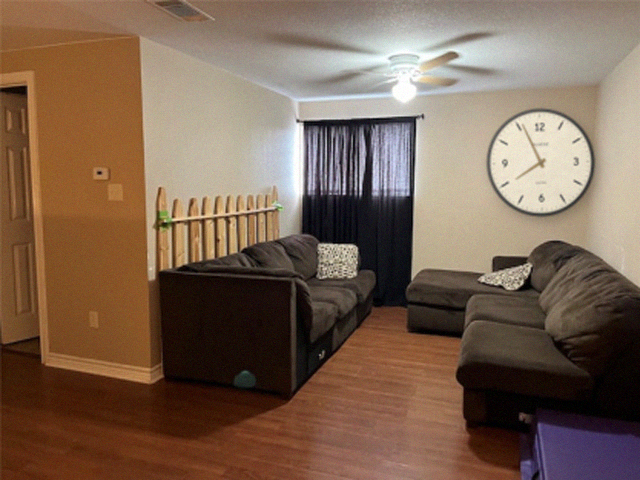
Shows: **7:56**
